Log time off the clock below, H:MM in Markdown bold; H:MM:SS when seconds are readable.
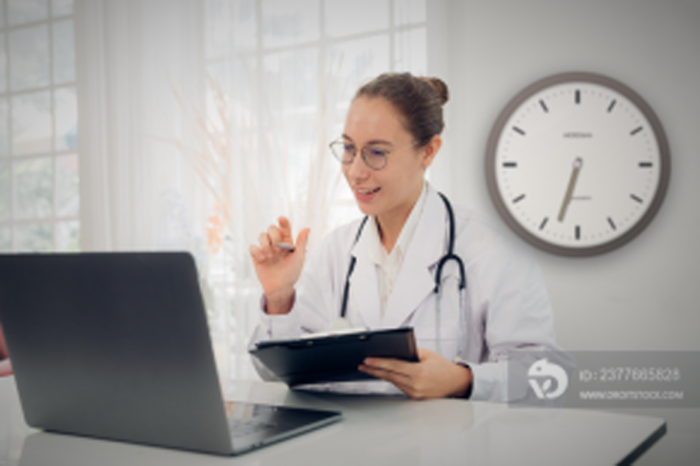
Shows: **6:33**
